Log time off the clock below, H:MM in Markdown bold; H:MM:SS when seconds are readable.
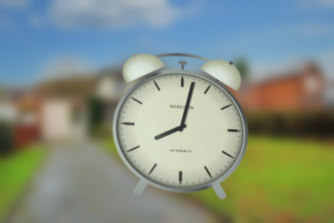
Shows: **8:02**
